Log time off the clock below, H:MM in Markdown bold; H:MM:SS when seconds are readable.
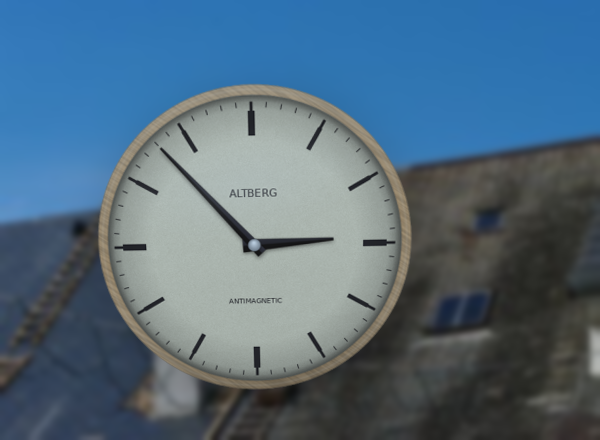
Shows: **2:53**
